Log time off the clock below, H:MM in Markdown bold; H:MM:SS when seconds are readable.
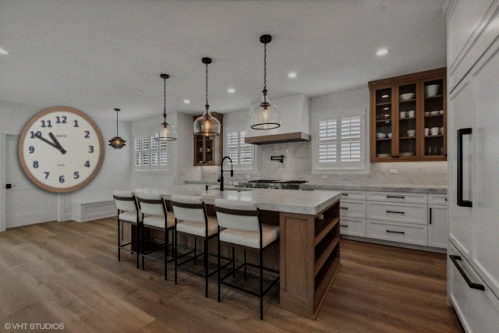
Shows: **10:50**
